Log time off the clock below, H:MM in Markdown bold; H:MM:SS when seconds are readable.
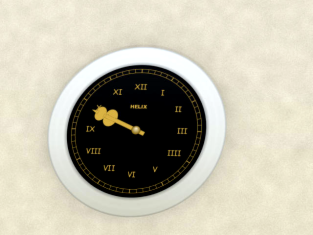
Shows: **9:49**
